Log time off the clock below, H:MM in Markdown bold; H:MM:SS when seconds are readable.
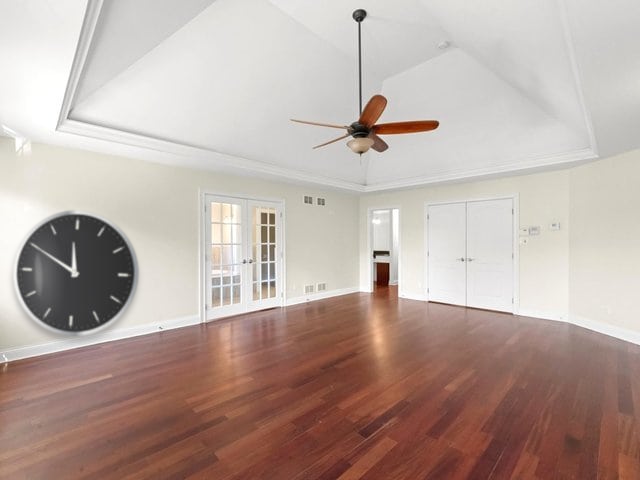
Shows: **11:50**
